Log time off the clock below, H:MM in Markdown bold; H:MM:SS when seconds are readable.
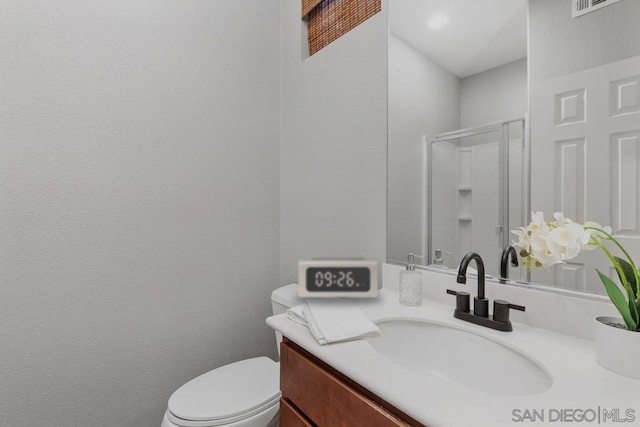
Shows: **9:26**
